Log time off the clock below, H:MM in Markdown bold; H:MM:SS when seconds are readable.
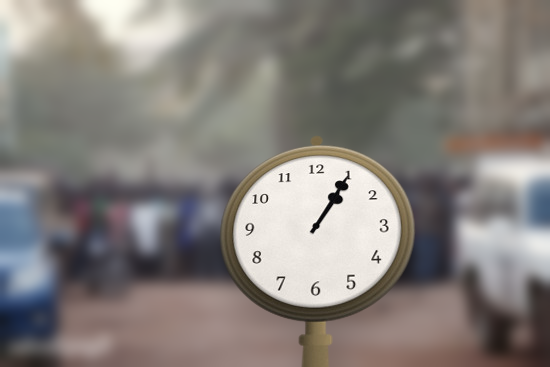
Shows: **1:05**
